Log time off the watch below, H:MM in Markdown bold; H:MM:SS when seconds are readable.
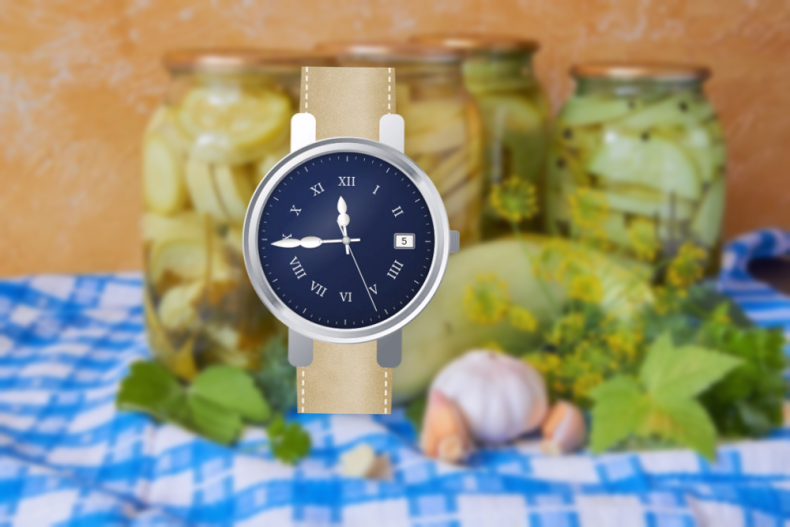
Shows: **11:44:26**
